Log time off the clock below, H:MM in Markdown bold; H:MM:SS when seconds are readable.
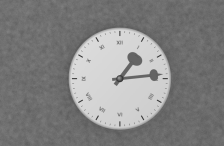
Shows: **1:14**
